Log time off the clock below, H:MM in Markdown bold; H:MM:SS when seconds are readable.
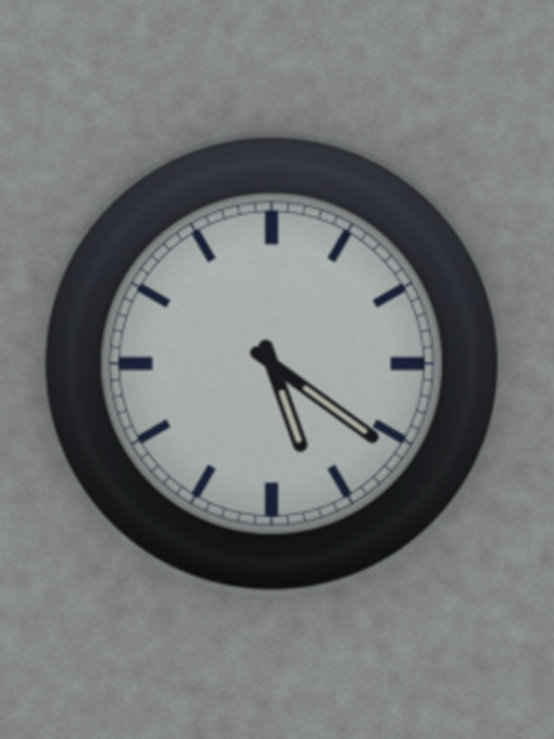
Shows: **5:21**
